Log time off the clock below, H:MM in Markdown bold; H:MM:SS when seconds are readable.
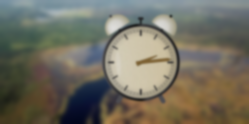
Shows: **2:14**
